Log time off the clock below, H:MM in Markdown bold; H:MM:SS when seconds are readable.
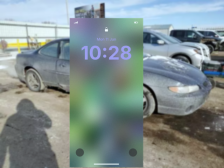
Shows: **10:28**
